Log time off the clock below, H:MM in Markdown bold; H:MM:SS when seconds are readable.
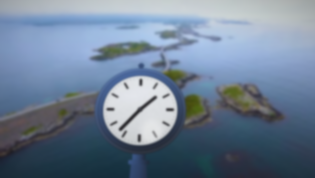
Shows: **1:37**
